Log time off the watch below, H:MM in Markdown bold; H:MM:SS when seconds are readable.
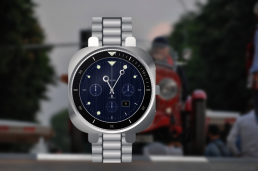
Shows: **11:05**
